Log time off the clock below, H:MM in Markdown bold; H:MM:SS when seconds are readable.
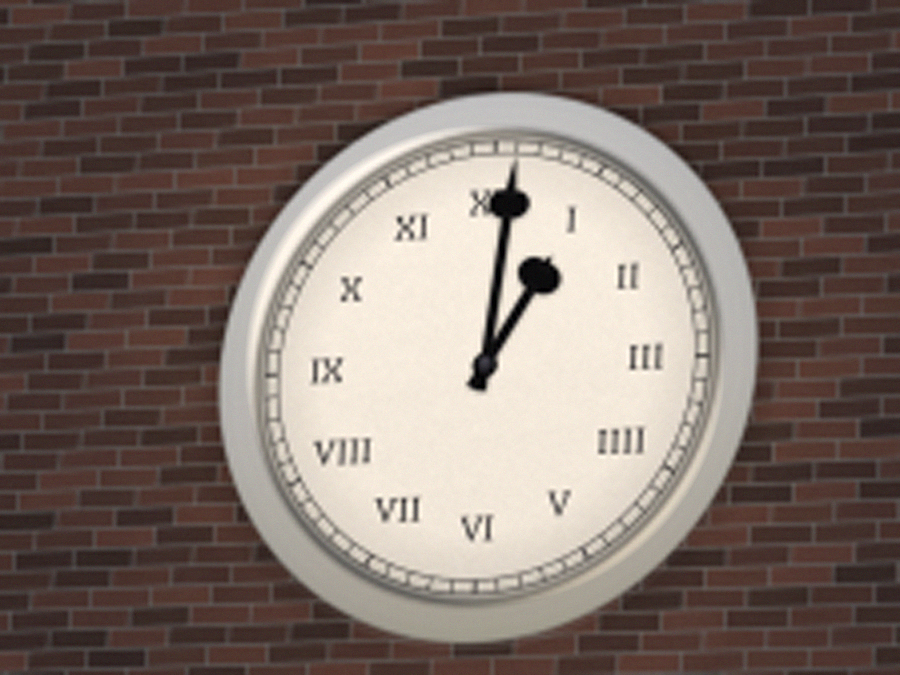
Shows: **1:01**
